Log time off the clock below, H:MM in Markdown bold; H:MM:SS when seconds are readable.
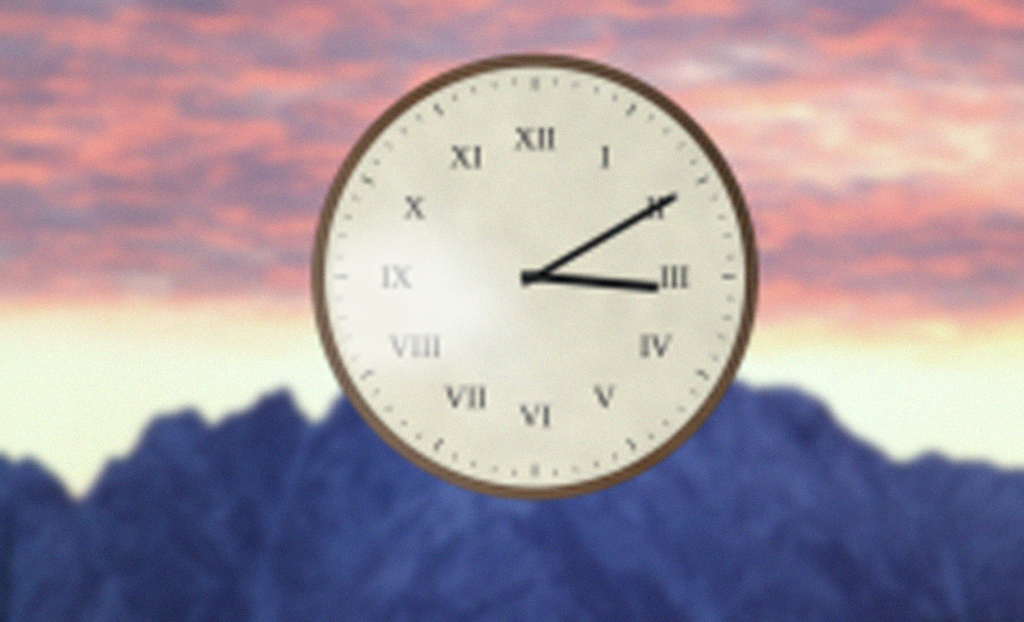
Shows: **3:10**
